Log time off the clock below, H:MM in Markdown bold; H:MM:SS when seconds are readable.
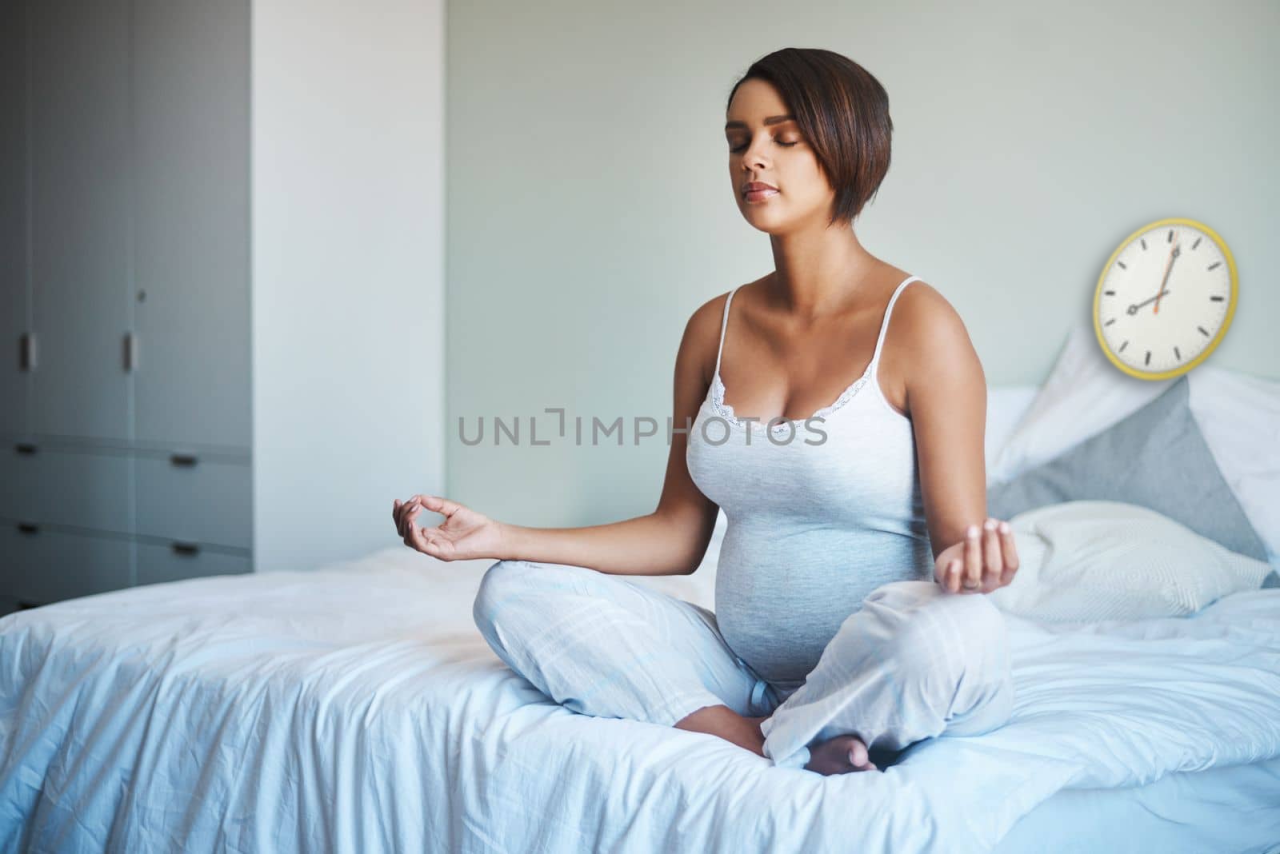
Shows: **8:02:01**
